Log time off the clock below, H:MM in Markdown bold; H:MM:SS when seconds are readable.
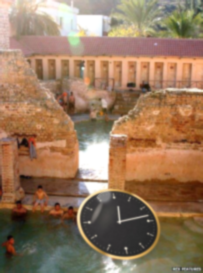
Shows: **12:13**
